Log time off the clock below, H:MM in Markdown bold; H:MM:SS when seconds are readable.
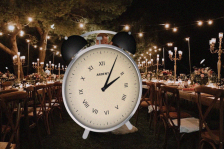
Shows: **2:05**
